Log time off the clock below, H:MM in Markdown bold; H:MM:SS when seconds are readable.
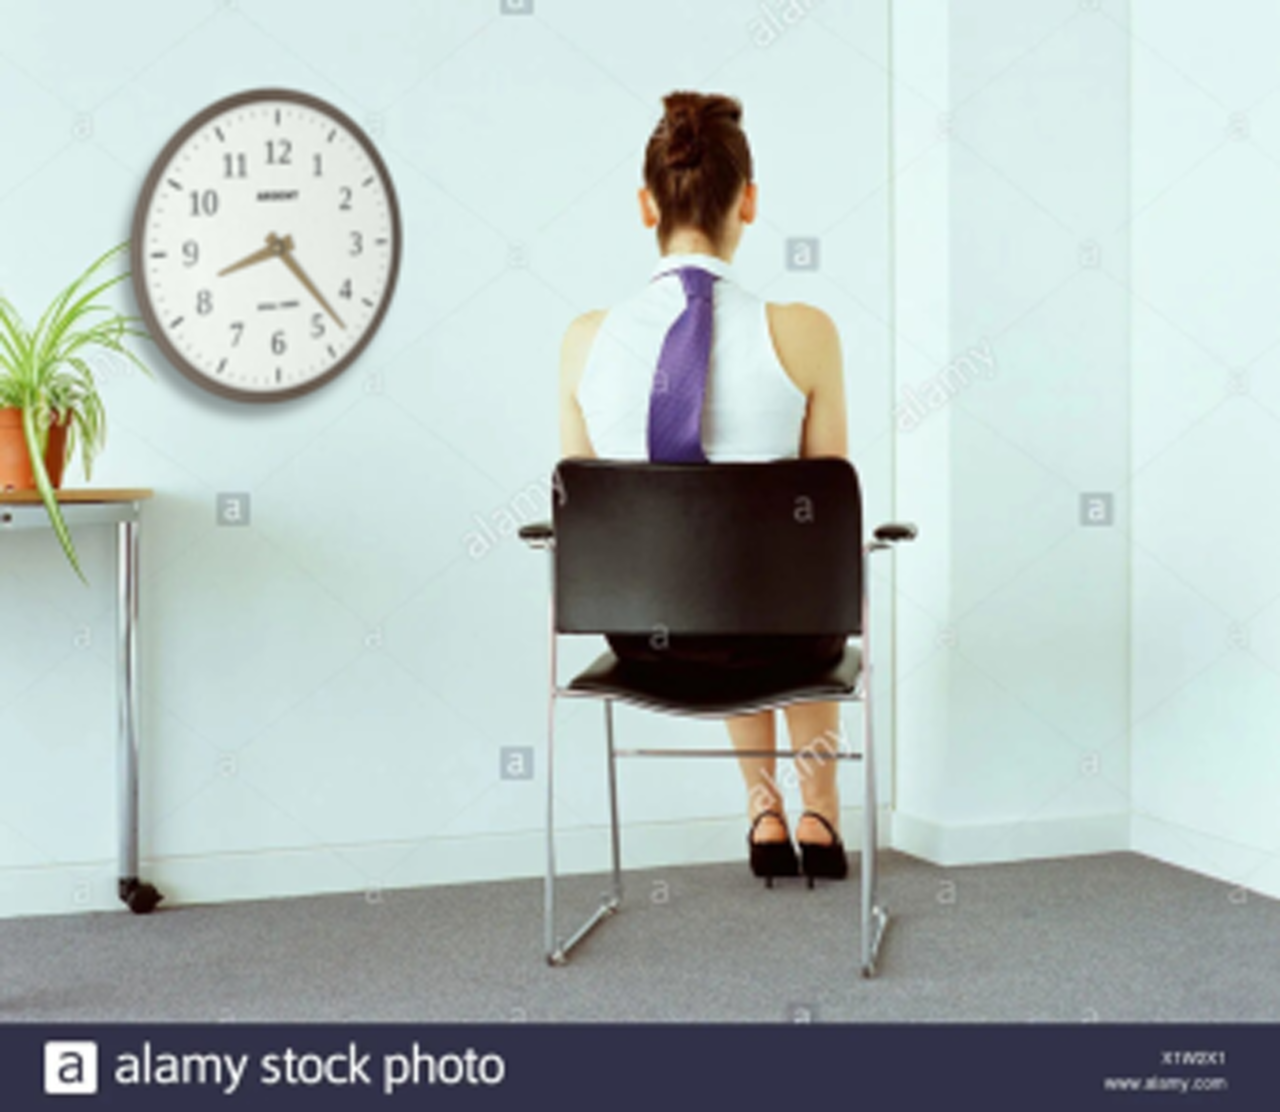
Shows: **8:23**
